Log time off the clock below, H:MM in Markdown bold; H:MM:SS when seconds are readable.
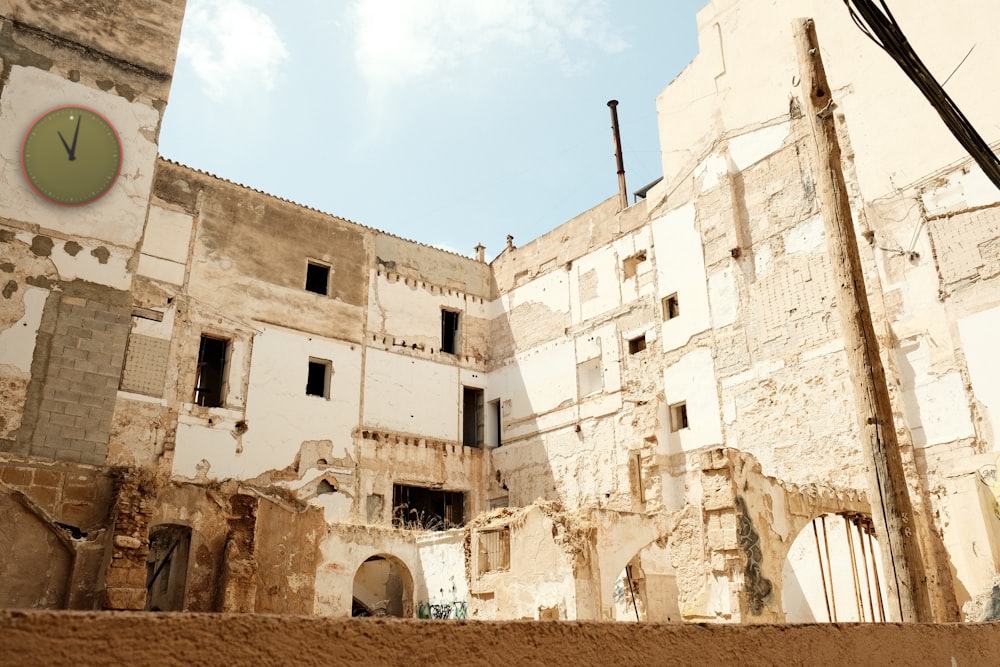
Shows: **11:02**
